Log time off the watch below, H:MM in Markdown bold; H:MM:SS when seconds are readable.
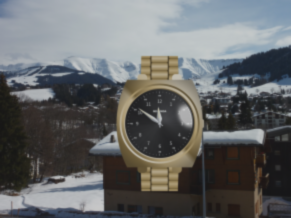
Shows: **11:51**
